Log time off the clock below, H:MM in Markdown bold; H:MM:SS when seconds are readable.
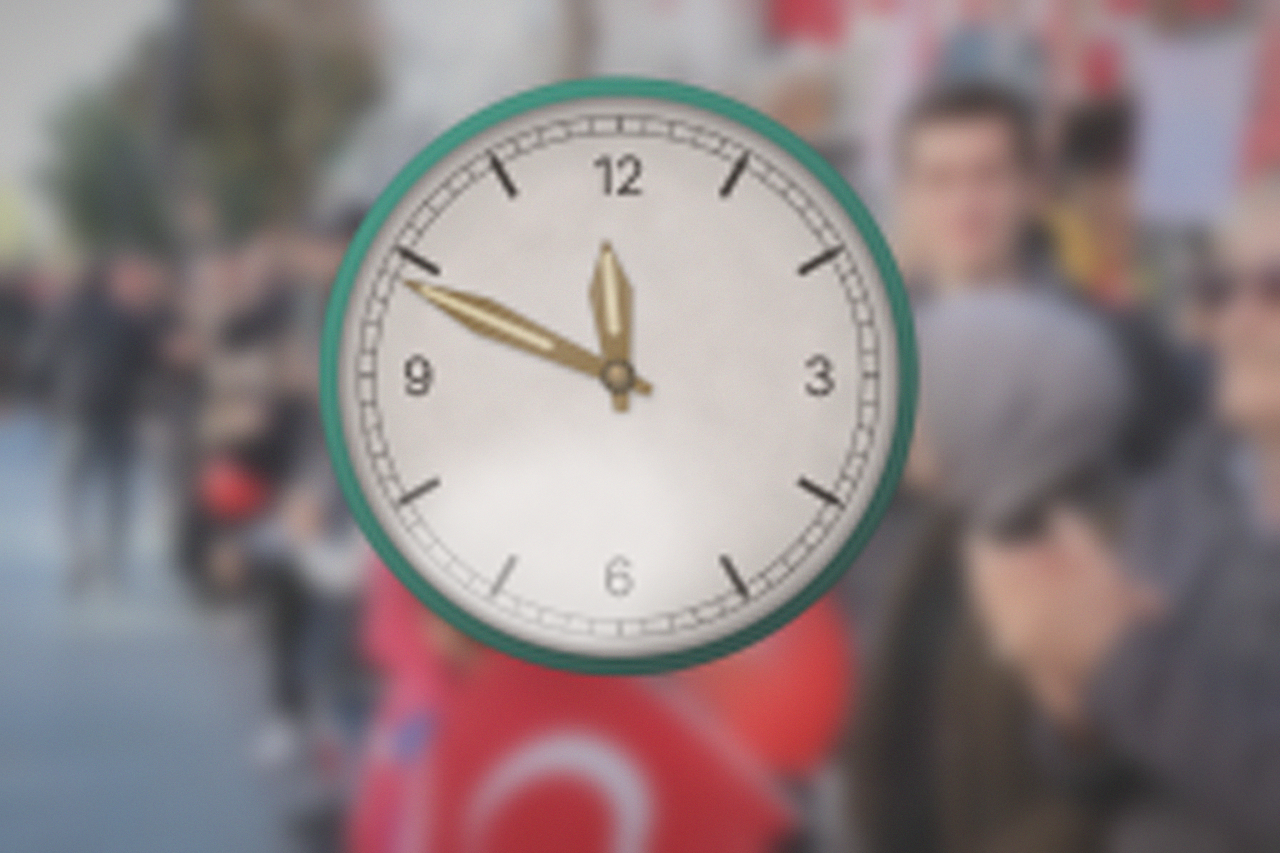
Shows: **11:49**
